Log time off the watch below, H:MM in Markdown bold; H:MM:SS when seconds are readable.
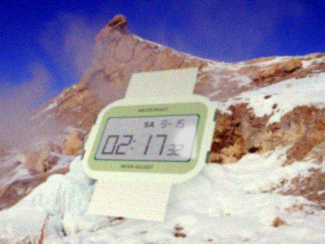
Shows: **2:17:32**
